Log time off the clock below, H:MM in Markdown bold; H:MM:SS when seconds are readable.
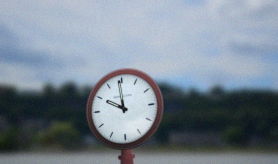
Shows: **9:59**
